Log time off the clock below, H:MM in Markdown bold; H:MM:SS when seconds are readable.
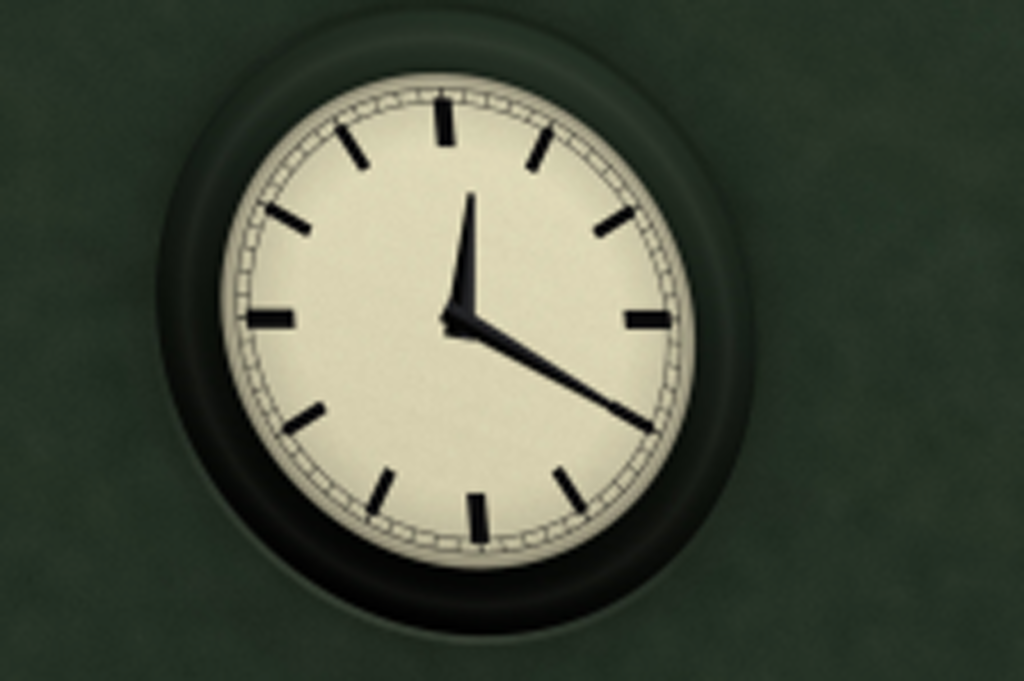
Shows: **12:20**
